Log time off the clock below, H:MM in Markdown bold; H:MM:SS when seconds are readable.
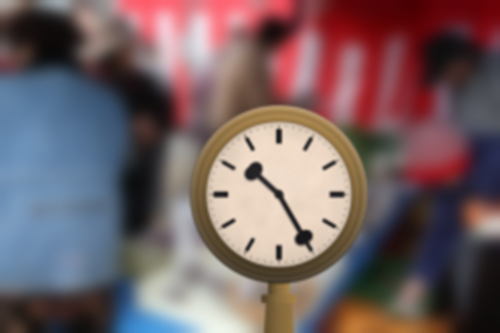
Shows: **10:25**
